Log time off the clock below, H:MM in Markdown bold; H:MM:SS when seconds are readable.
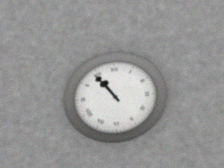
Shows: **10:54**
